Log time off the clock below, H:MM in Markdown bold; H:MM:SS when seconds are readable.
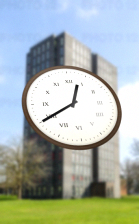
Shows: **12:40**
